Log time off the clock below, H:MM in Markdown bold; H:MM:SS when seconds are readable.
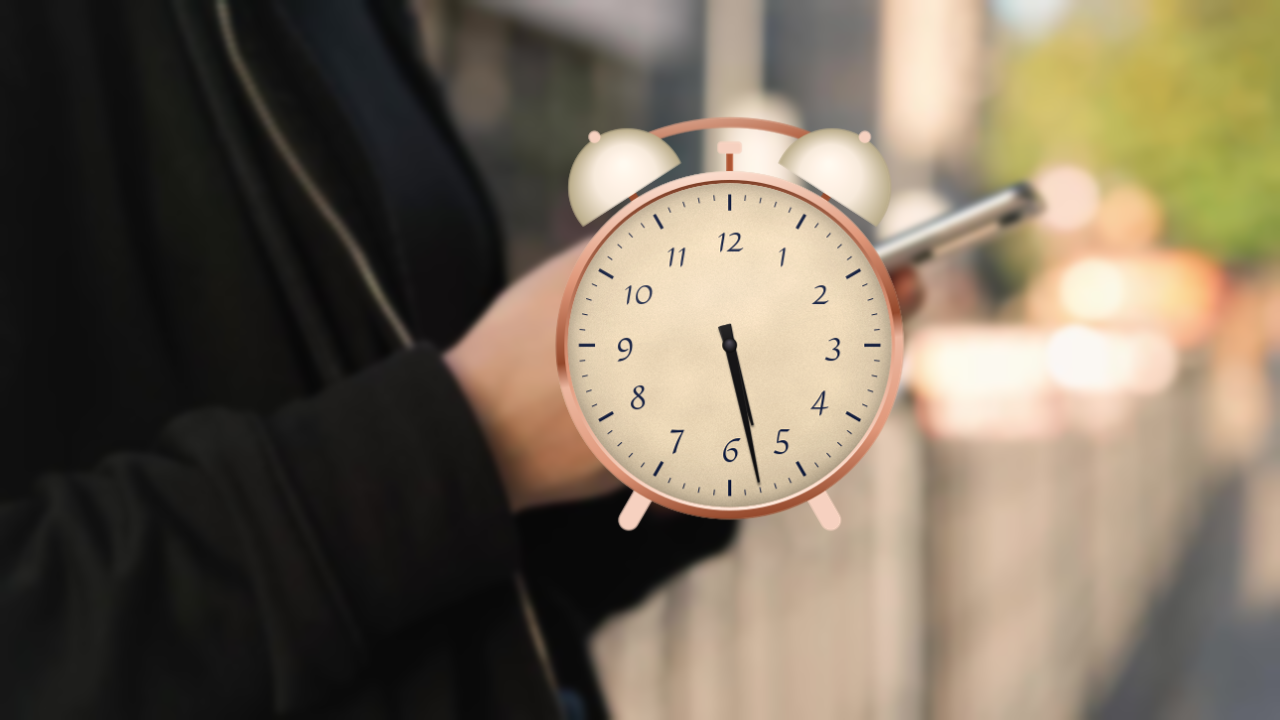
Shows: **5:28**
